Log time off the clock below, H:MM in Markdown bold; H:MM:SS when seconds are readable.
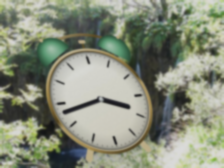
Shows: **3:43**
